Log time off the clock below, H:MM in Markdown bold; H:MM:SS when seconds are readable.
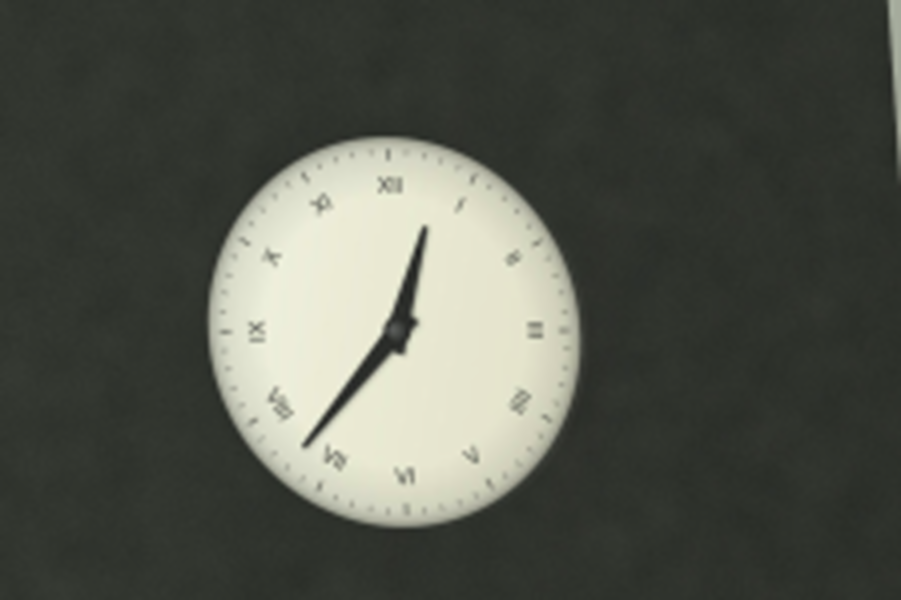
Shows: **12:37**
